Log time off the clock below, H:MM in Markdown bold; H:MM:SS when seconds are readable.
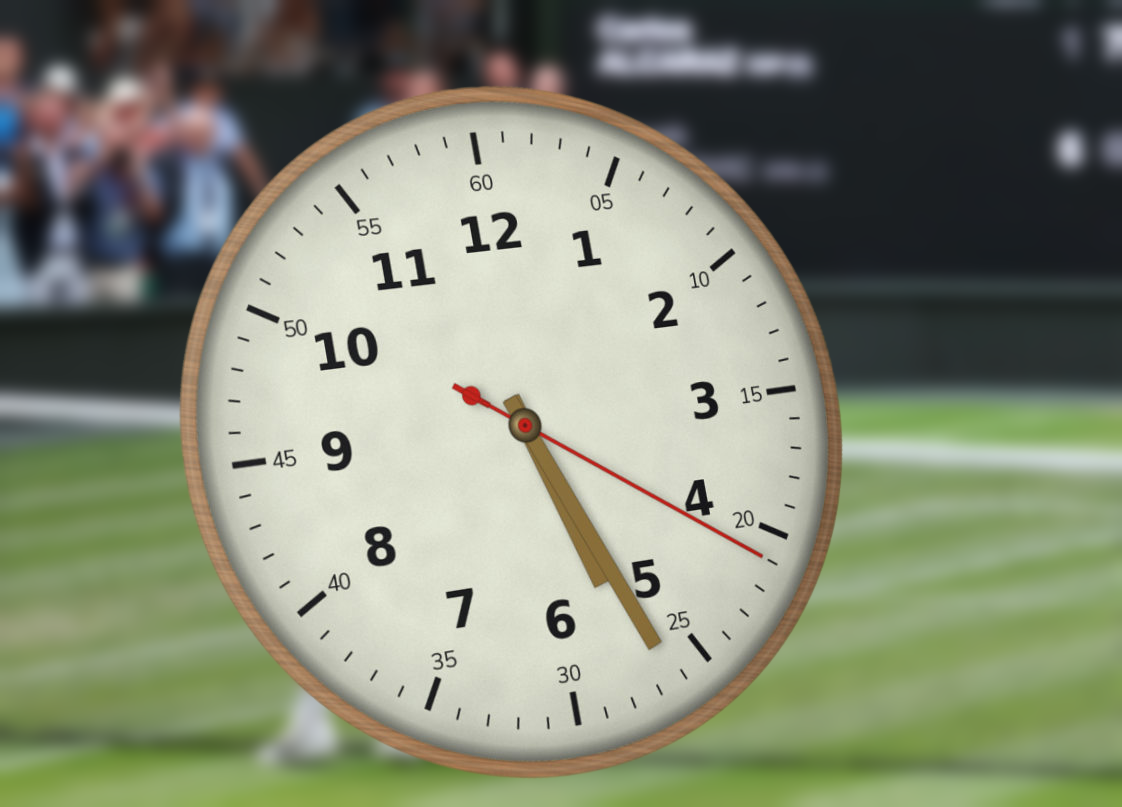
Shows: **5:26:21**
